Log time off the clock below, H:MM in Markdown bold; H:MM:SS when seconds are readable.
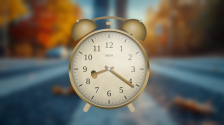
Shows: **8:21**
